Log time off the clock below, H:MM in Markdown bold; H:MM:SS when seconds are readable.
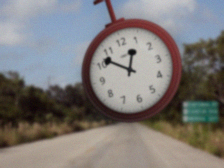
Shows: **12:52**
